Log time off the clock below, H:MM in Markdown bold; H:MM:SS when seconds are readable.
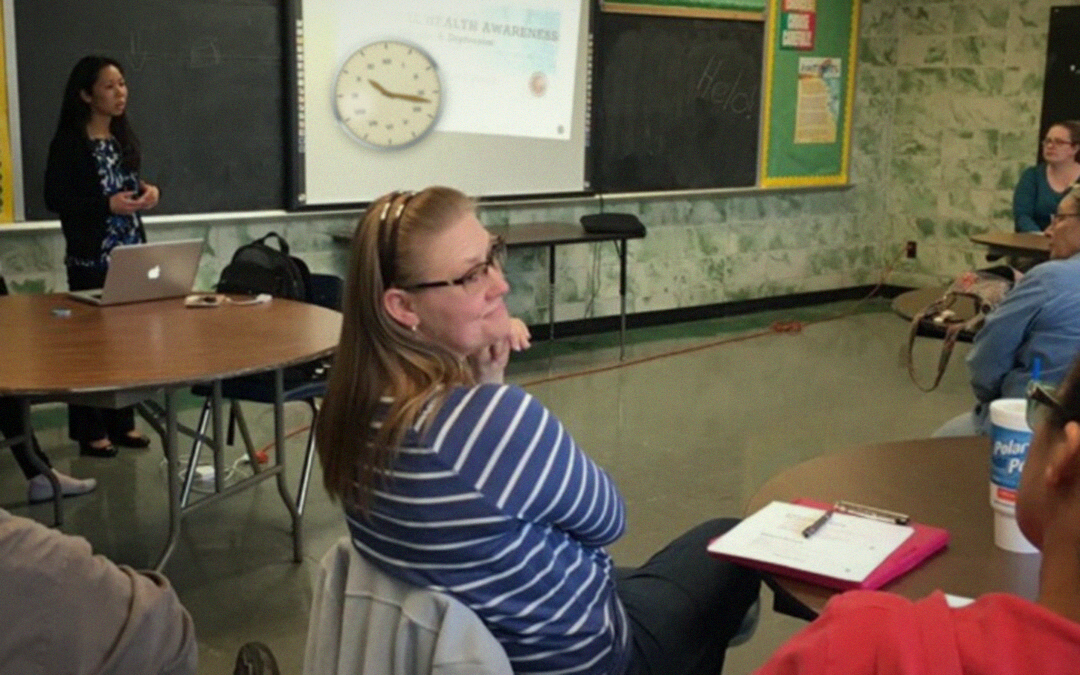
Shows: **10:17**
